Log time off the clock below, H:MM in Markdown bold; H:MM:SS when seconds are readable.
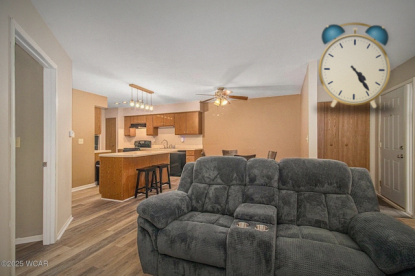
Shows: **4:24**
